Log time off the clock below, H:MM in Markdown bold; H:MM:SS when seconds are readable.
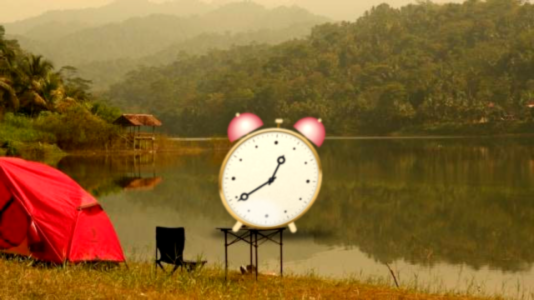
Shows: **12:39**
